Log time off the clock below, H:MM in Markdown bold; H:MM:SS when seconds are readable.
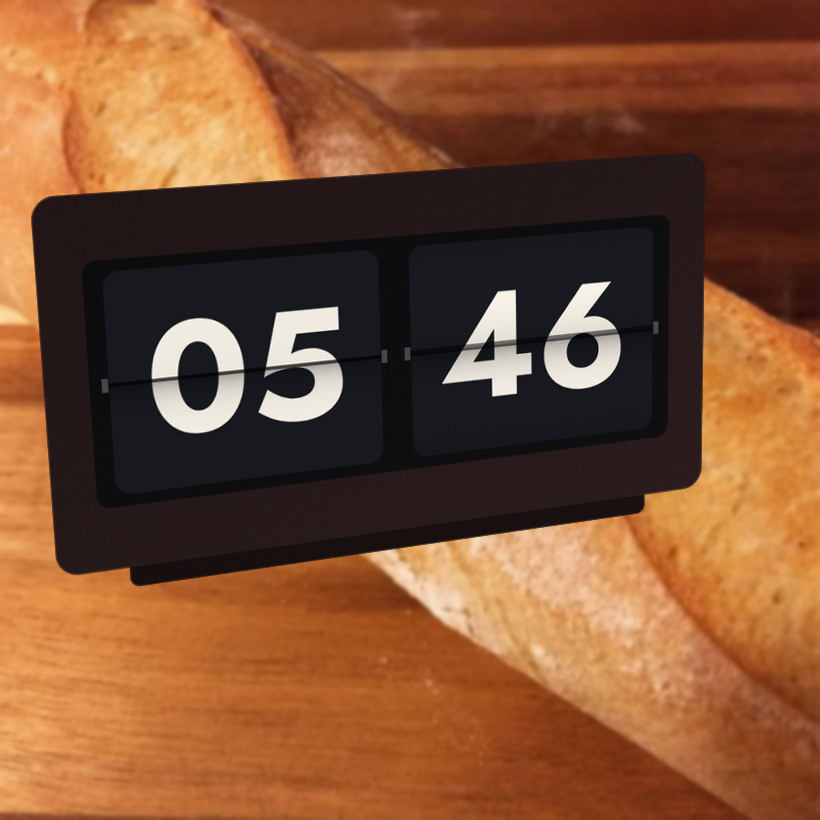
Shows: **5:46**
